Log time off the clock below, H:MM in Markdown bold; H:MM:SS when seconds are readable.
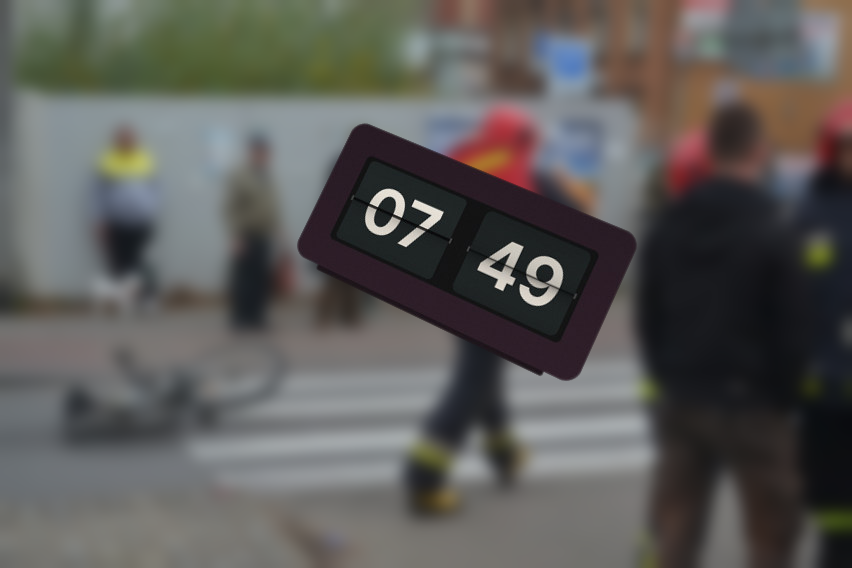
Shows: **7:49**
